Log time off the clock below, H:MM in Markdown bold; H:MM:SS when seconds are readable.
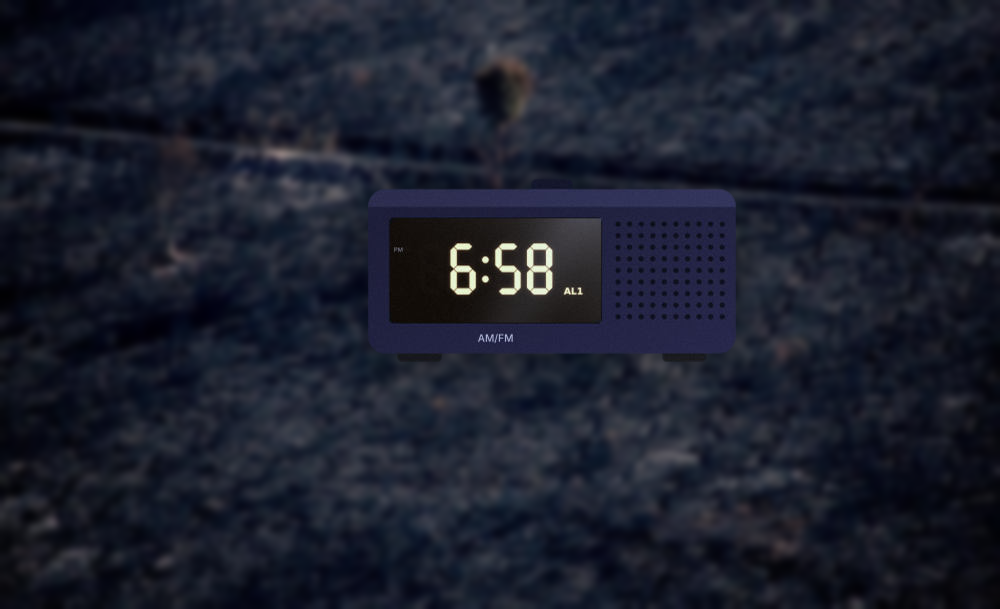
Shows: **6:58**
